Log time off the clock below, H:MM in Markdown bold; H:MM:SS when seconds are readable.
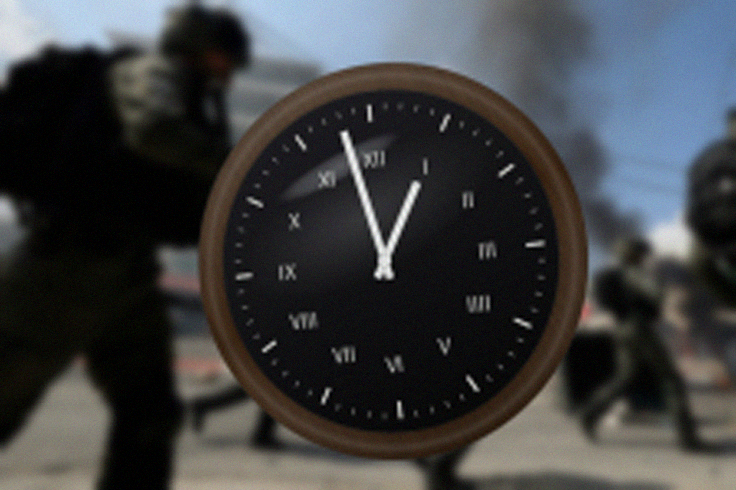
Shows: **12:58**
